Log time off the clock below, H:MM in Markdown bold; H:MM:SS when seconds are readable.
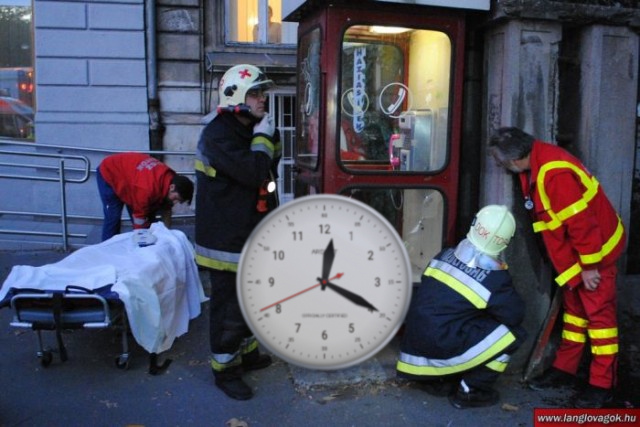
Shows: **12:19:41**
